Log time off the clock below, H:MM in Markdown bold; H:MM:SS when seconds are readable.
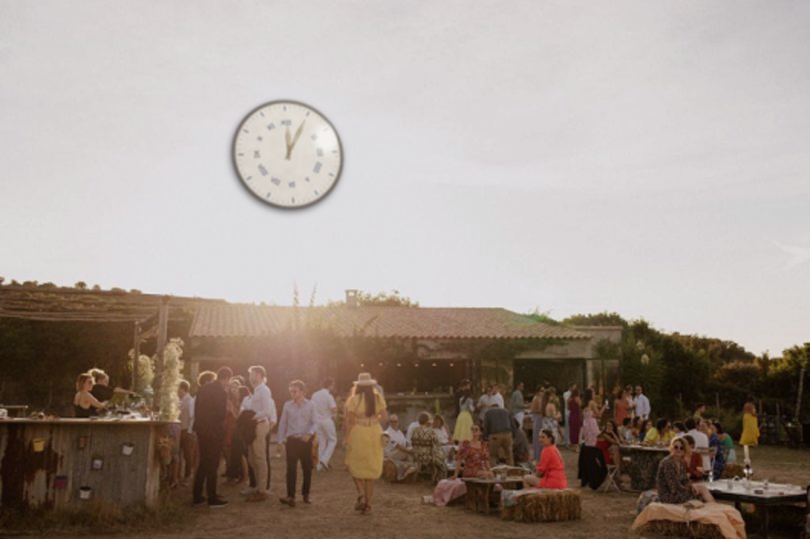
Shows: **12:05**
